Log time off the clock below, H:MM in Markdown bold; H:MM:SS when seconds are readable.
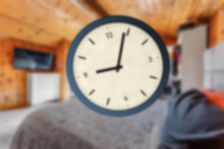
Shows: **9:04**
